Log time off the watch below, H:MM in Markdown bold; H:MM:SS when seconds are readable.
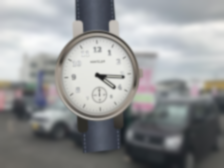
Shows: **4:16**
